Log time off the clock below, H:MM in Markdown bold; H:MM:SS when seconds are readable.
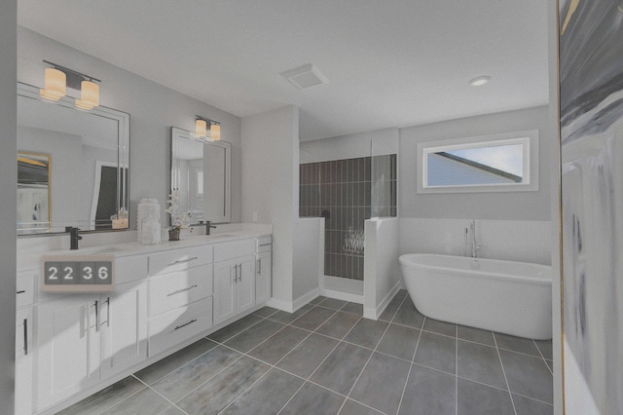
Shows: **22:36**
